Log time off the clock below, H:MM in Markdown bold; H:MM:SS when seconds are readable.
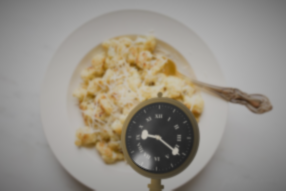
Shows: **9:21**
